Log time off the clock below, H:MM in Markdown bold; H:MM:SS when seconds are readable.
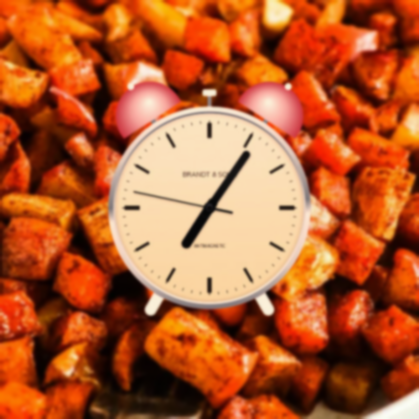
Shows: **7:05:47**
